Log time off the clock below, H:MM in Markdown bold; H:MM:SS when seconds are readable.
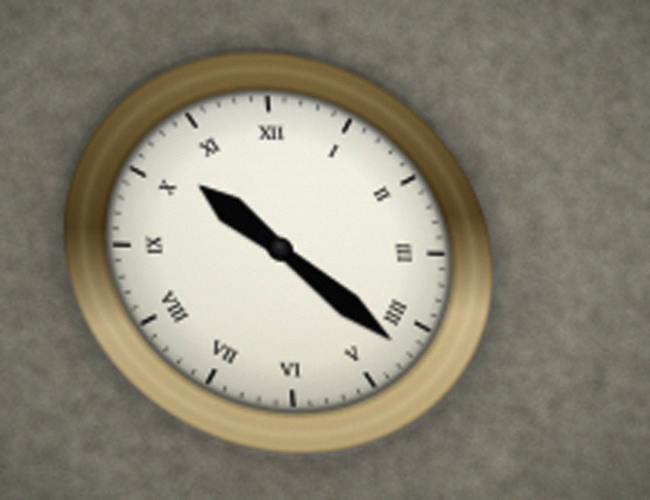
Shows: **10:22**
